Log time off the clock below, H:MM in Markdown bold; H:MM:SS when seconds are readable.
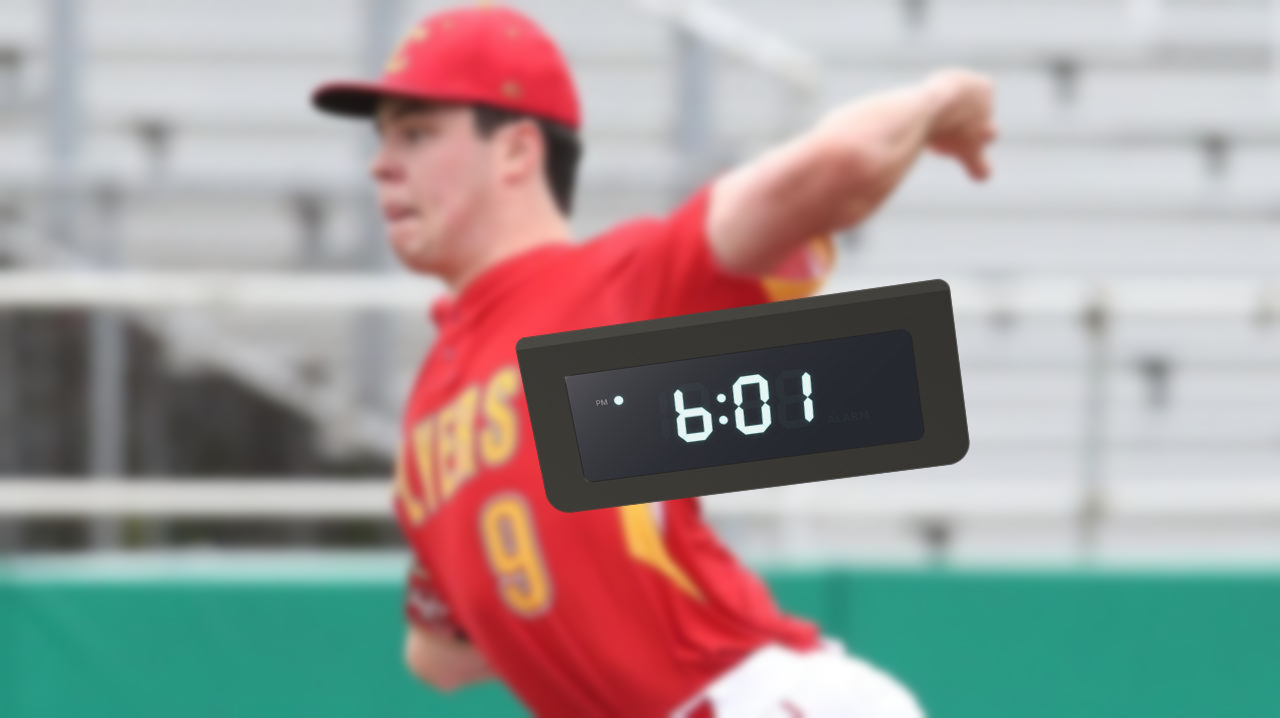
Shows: **6:01**
